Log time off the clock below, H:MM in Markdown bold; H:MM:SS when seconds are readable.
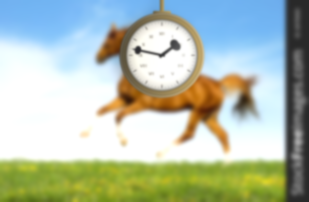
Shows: **1:47**
